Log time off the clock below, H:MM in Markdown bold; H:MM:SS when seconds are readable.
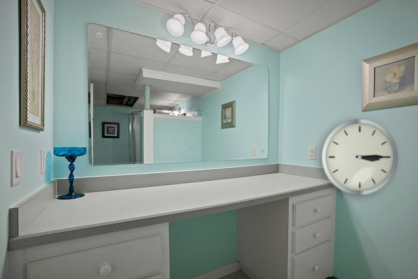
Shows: **3:15**
